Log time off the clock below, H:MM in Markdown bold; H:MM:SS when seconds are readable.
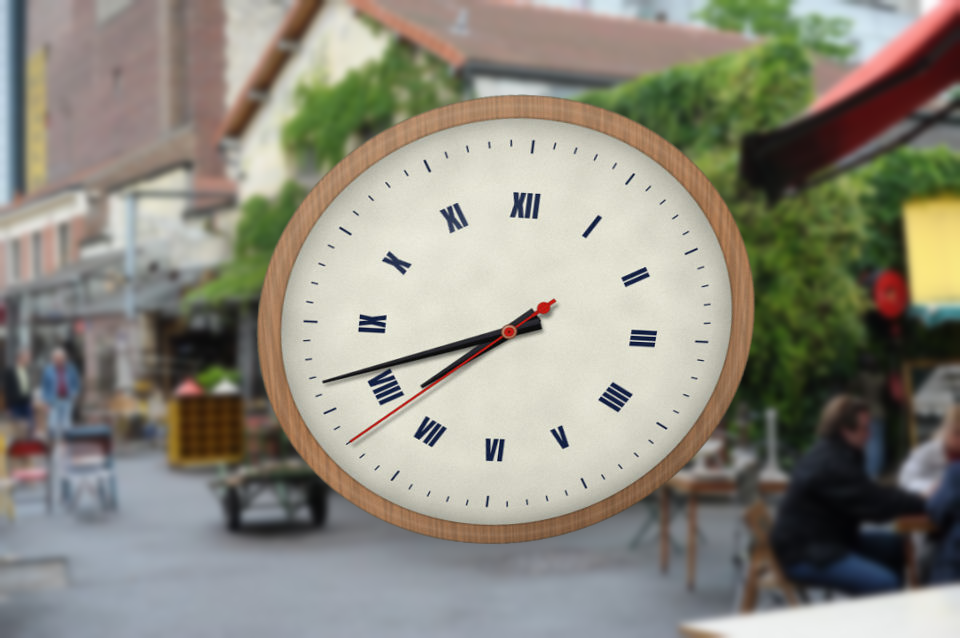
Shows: **7:41:38**
